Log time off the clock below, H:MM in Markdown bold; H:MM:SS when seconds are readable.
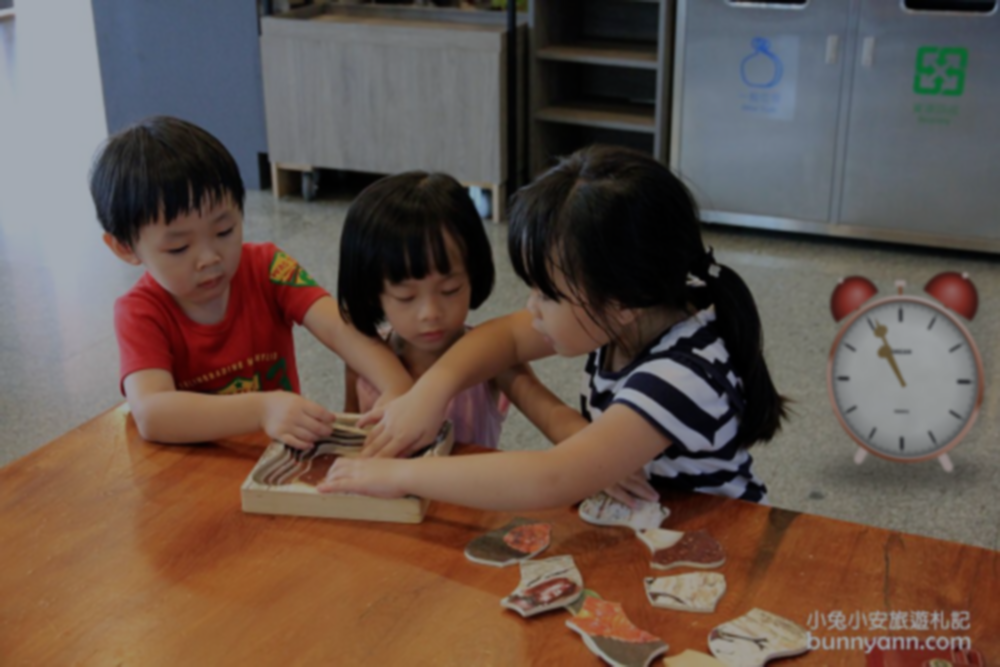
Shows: **10:56**
